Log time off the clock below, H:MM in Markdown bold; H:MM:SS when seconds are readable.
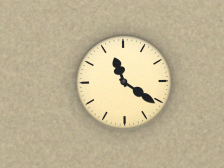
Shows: **11:21**
